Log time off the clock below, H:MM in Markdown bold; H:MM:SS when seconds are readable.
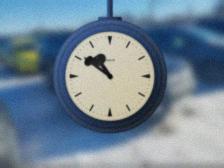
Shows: **10:51**
